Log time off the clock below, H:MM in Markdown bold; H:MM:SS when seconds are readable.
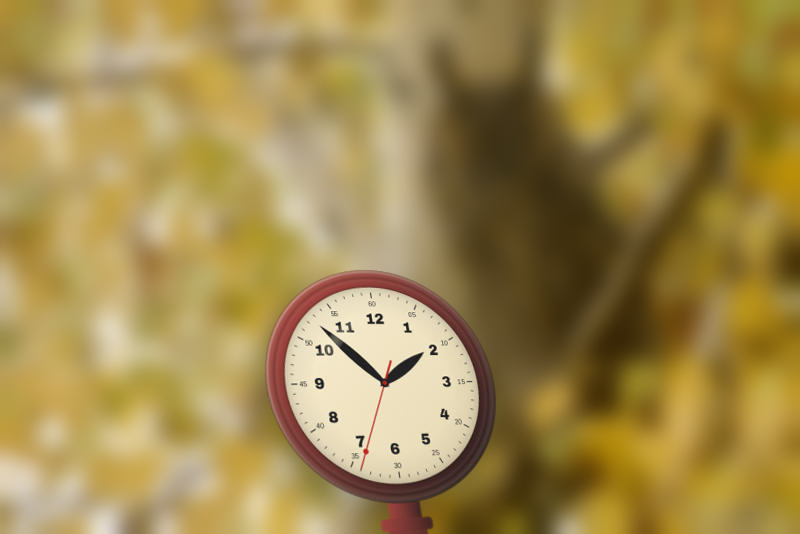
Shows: **1:52:34**
